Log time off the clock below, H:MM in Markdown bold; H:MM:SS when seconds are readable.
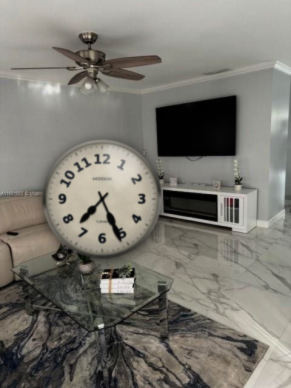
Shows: **7:26**
